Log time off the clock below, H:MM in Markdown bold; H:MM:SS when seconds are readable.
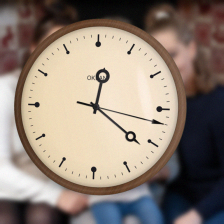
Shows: **12:21:17**
